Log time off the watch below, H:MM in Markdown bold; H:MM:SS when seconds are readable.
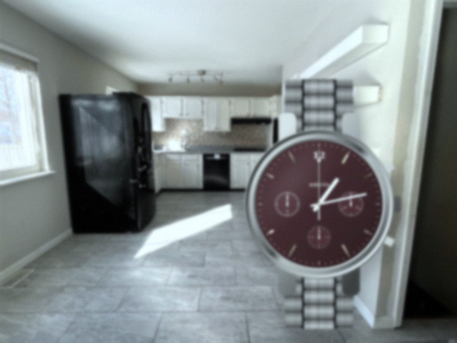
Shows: **1:13**
